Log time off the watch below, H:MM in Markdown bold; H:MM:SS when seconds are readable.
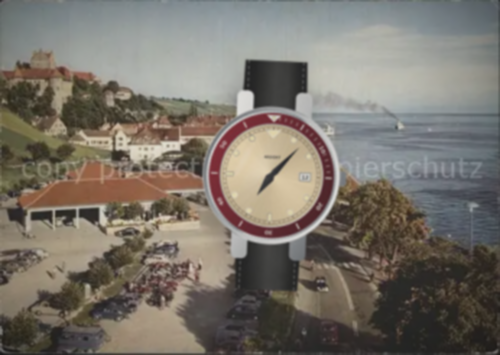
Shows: **7:07**
